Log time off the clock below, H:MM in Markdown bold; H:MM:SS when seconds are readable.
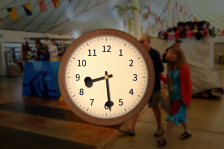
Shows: **8:29**
